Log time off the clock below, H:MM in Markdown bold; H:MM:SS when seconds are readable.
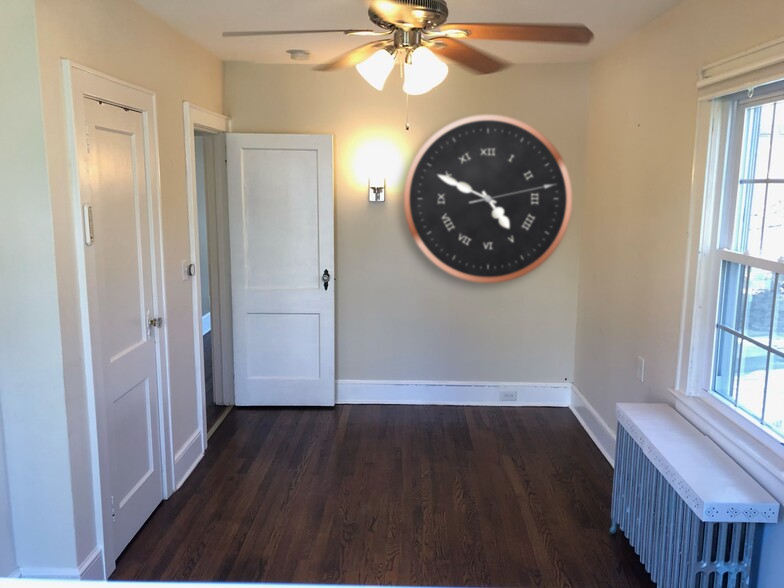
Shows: **4:49:13**
